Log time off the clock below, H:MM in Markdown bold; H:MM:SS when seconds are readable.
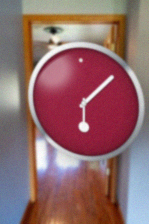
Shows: **6:08**
